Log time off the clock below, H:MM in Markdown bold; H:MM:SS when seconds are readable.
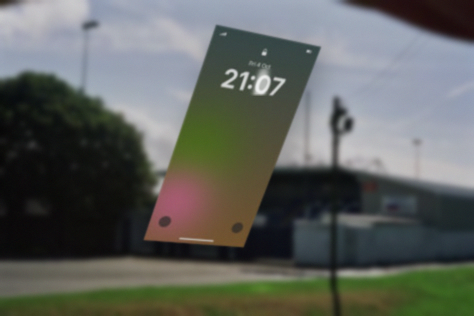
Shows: **21:07**
